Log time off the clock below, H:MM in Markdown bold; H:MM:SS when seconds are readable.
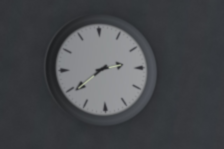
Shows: **2:39**
